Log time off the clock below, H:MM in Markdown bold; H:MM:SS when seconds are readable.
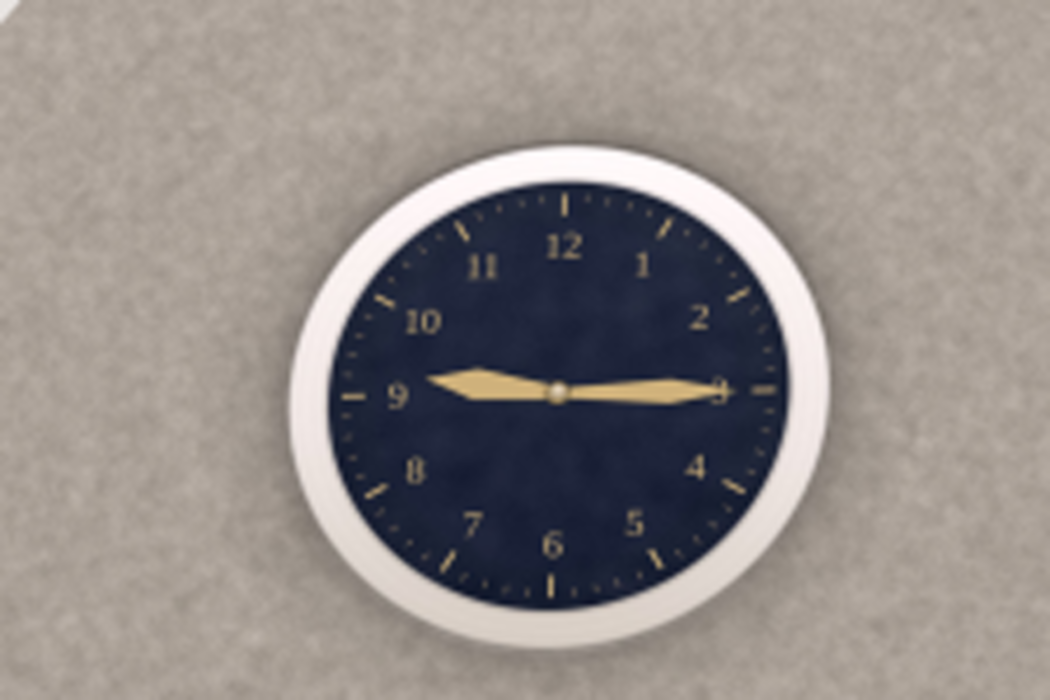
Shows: **9:15**
